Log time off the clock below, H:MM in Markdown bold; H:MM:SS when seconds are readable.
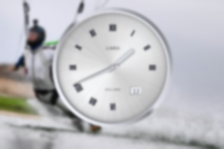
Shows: **1:41**
